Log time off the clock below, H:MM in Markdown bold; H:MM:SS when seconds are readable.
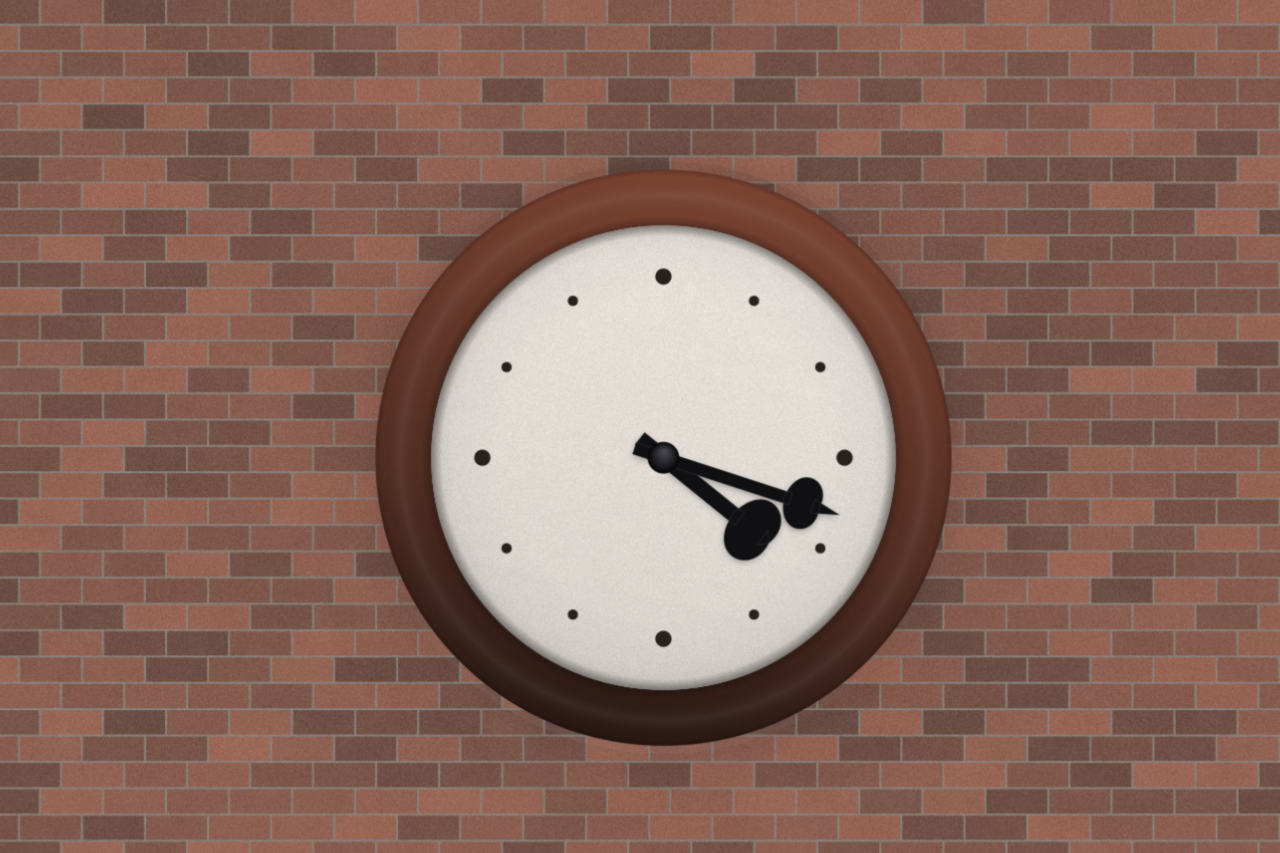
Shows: **4:18**
